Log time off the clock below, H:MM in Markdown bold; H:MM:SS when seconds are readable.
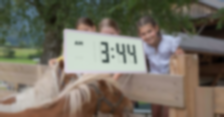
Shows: **3:44**
